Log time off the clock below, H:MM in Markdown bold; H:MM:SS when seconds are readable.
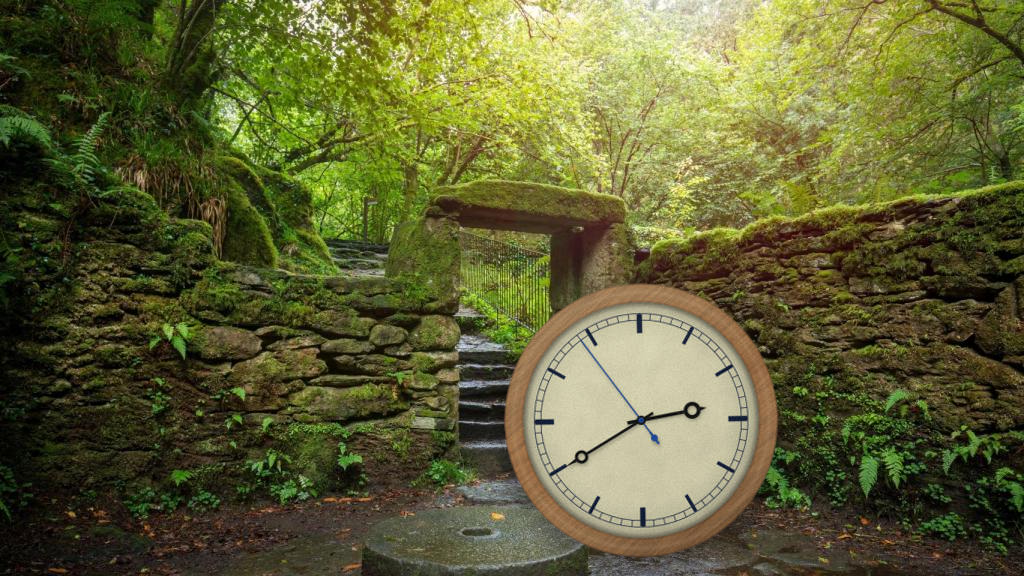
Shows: **2:39:54**
